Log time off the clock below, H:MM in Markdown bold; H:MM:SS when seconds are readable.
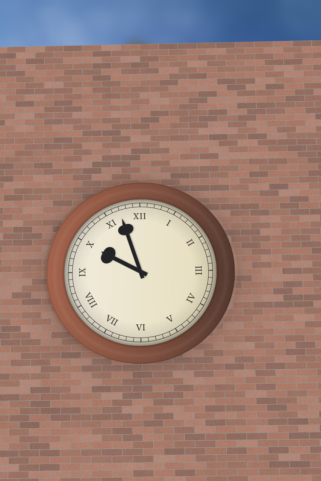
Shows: **9:57**
